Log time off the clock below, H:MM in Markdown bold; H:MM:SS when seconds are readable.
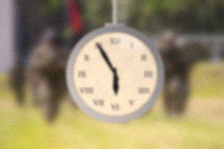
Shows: **5:55**
